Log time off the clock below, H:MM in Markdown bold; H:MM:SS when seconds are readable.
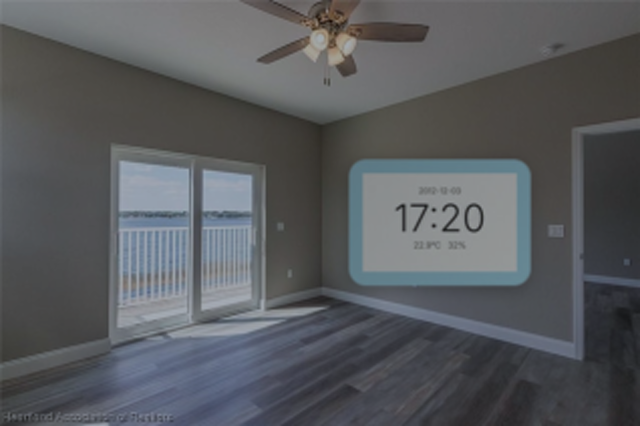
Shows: **17:20**
